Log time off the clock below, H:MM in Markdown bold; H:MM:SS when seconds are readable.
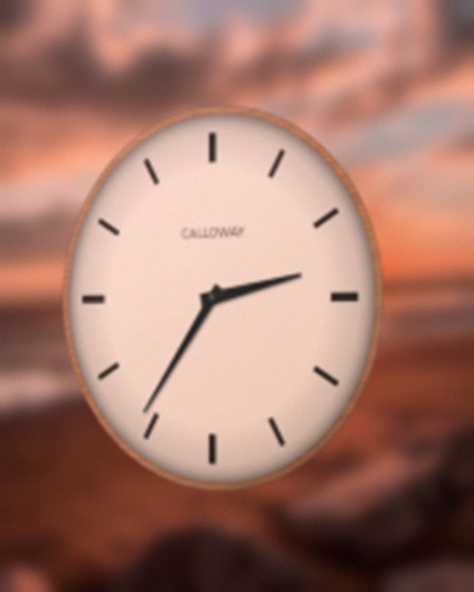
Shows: **2:36**
